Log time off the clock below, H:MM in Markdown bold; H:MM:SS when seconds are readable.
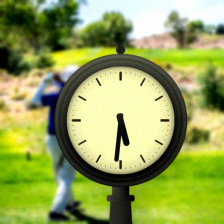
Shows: **5:31**
